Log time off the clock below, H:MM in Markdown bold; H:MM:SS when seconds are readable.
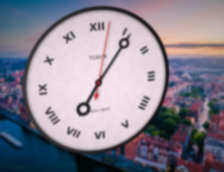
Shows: **7:06:02**
